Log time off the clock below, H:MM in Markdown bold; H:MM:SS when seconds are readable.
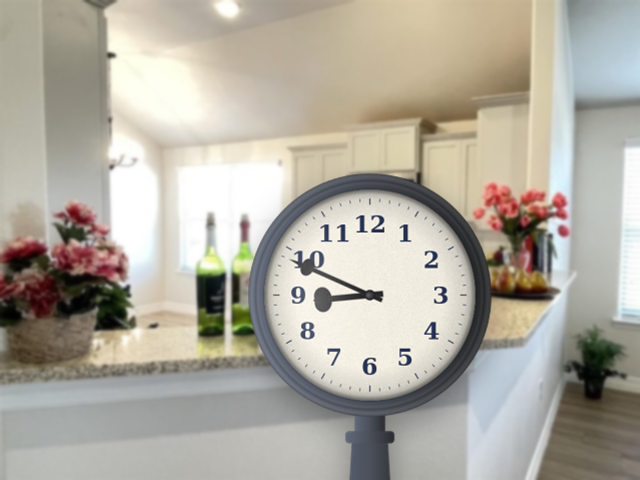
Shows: **8:49**
